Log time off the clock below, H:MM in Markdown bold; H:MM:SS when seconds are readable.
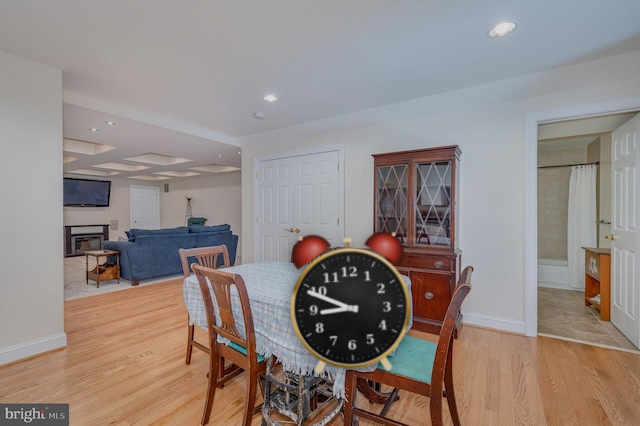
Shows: **8:49**
